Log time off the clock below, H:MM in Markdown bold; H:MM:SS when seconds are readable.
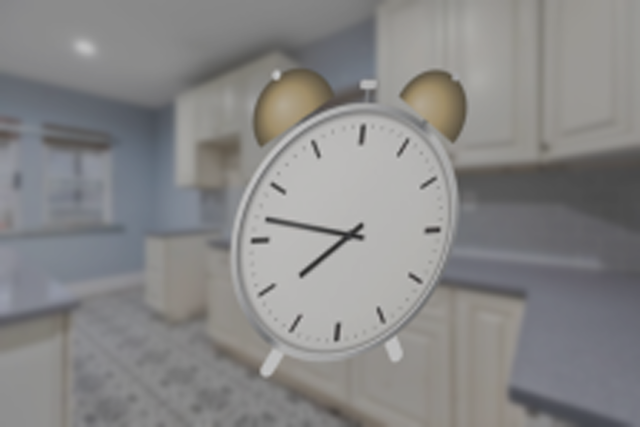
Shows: **7:47**
